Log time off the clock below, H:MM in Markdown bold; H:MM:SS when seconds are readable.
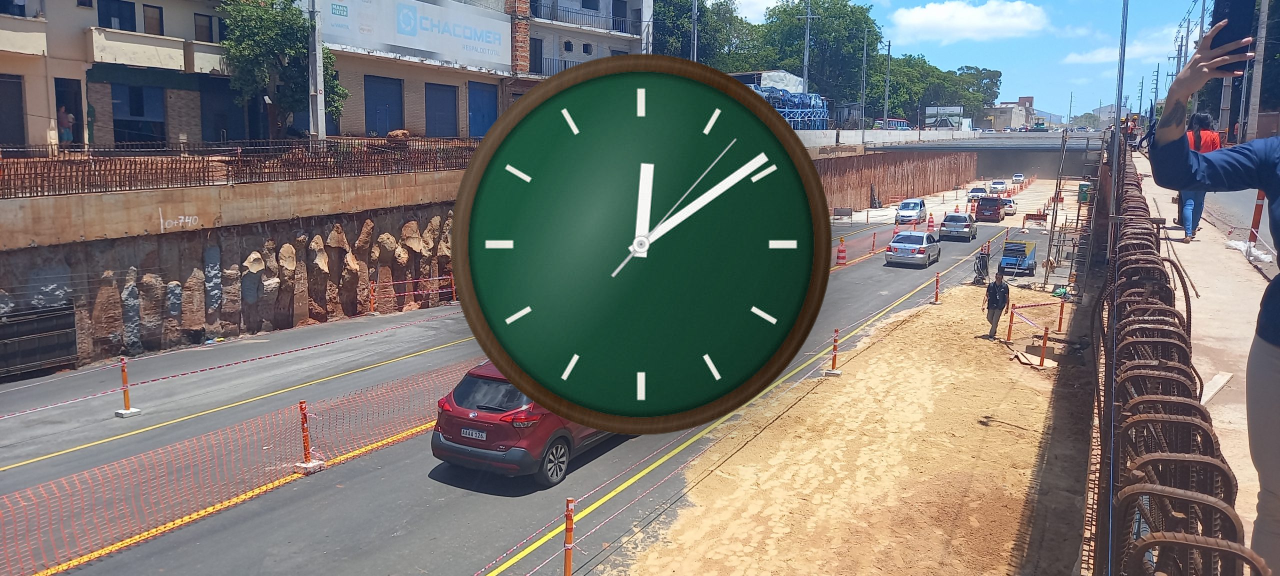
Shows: **12:09:07**
